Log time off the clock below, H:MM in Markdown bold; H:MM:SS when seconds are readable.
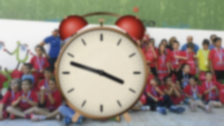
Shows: **3:48**
